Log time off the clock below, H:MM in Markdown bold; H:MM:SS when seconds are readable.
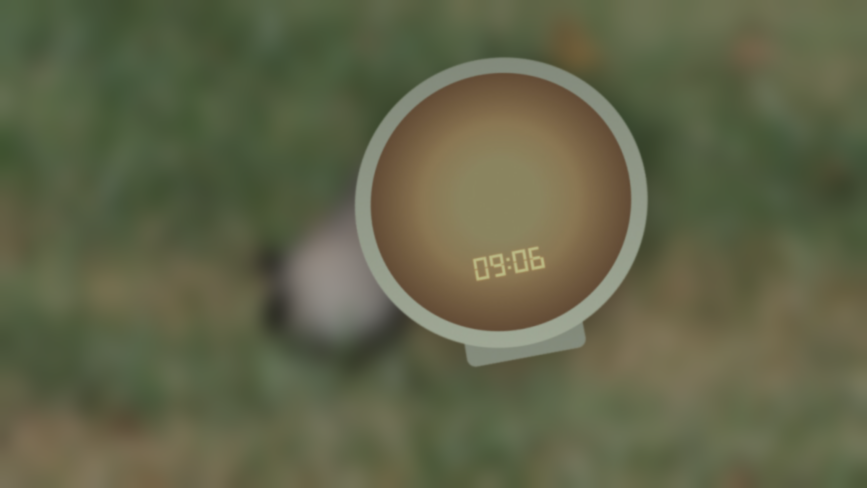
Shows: **9:06**
